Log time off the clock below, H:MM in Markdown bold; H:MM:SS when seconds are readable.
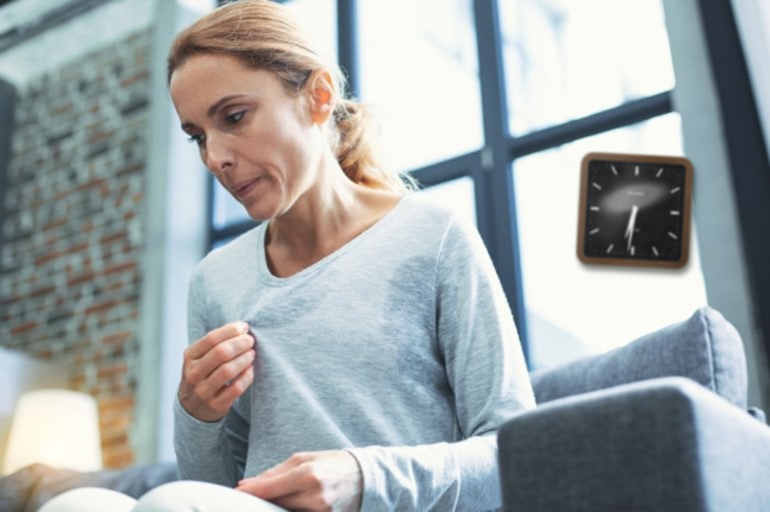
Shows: **6:31**
